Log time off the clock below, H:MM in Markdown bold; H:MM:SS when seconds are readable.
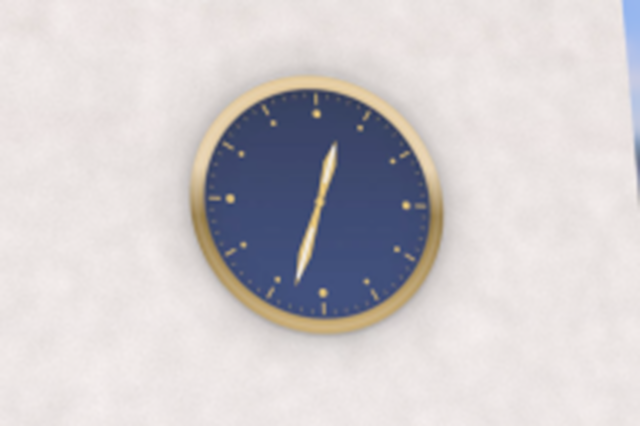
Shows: **12:33**
